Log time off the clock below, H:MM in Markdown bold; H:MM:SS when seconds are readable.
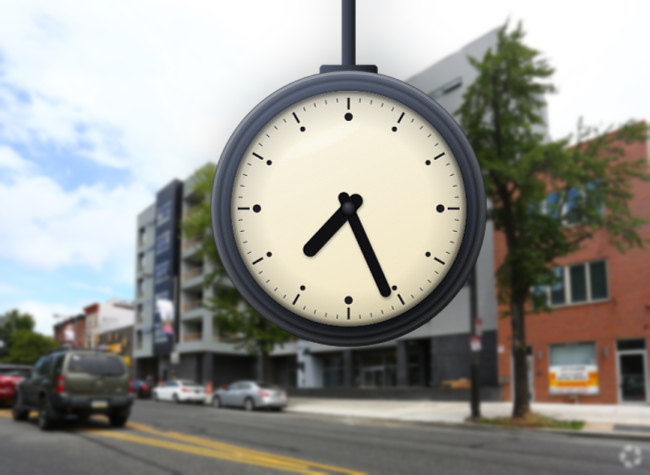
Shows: **7:26**
